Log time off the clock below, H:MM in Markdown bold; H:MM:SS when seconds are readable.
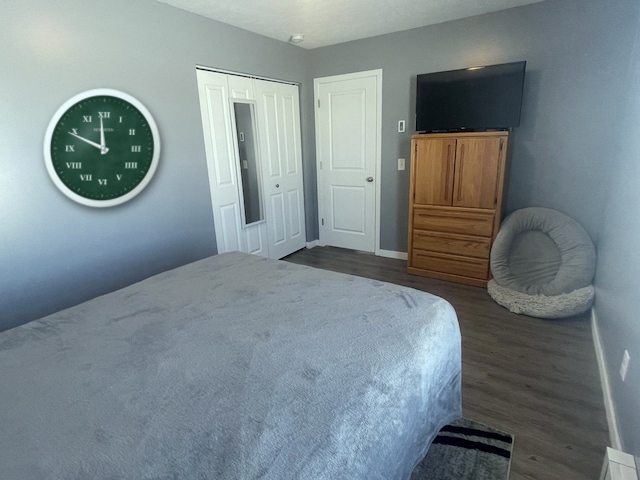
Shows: **11:49**
